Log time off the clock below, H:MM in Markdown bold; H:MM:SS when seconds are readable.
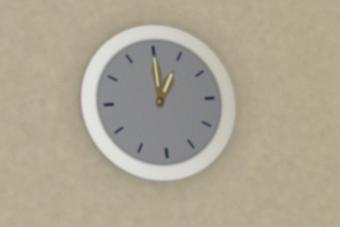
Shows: **1:00**
